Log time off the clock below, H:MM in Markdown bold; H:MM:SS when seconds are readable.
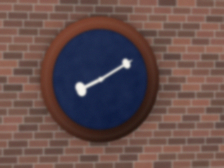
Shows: **8:10**
